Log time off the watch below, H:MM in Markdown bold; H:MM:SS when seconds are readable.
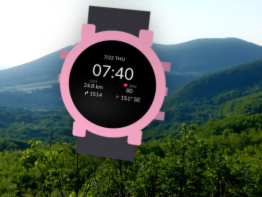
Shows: **7:40**
